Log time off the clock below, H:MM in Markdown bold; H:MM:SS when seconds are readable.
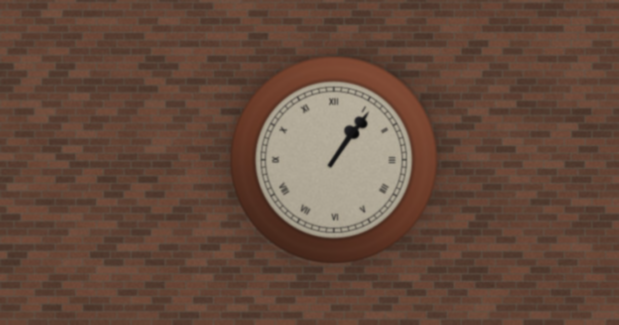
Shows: **1:06**
